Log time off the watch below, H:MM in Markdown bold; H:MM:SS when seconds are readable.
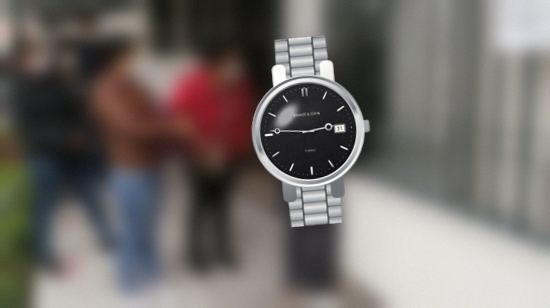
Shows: **2:46**
